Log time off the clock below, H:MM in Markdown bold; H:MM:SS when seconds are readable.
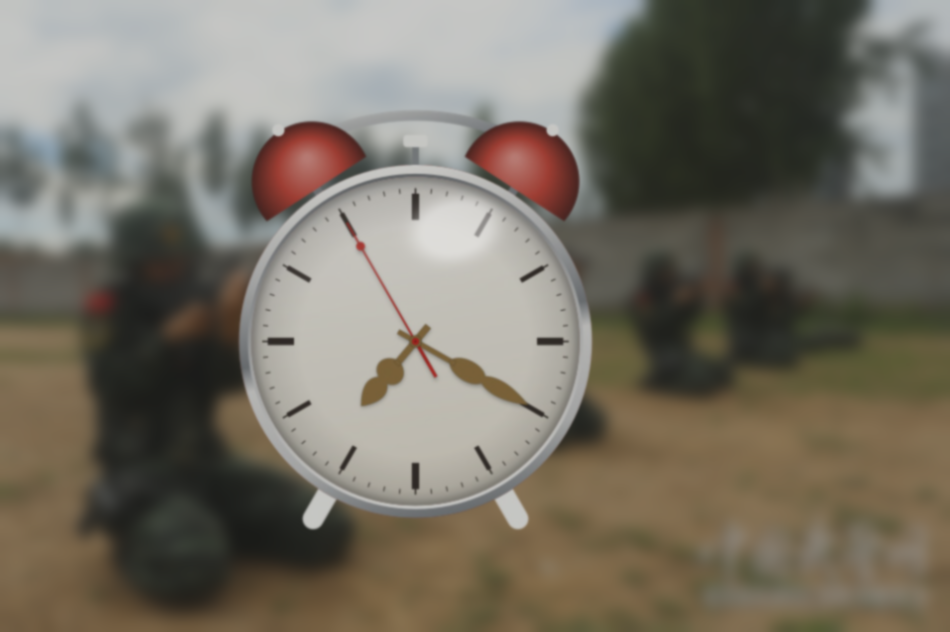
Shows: **7:19:55**
